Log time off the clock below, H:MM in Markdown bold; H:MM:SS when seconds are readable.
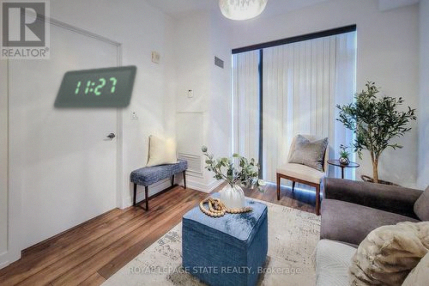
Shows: **11:27**
